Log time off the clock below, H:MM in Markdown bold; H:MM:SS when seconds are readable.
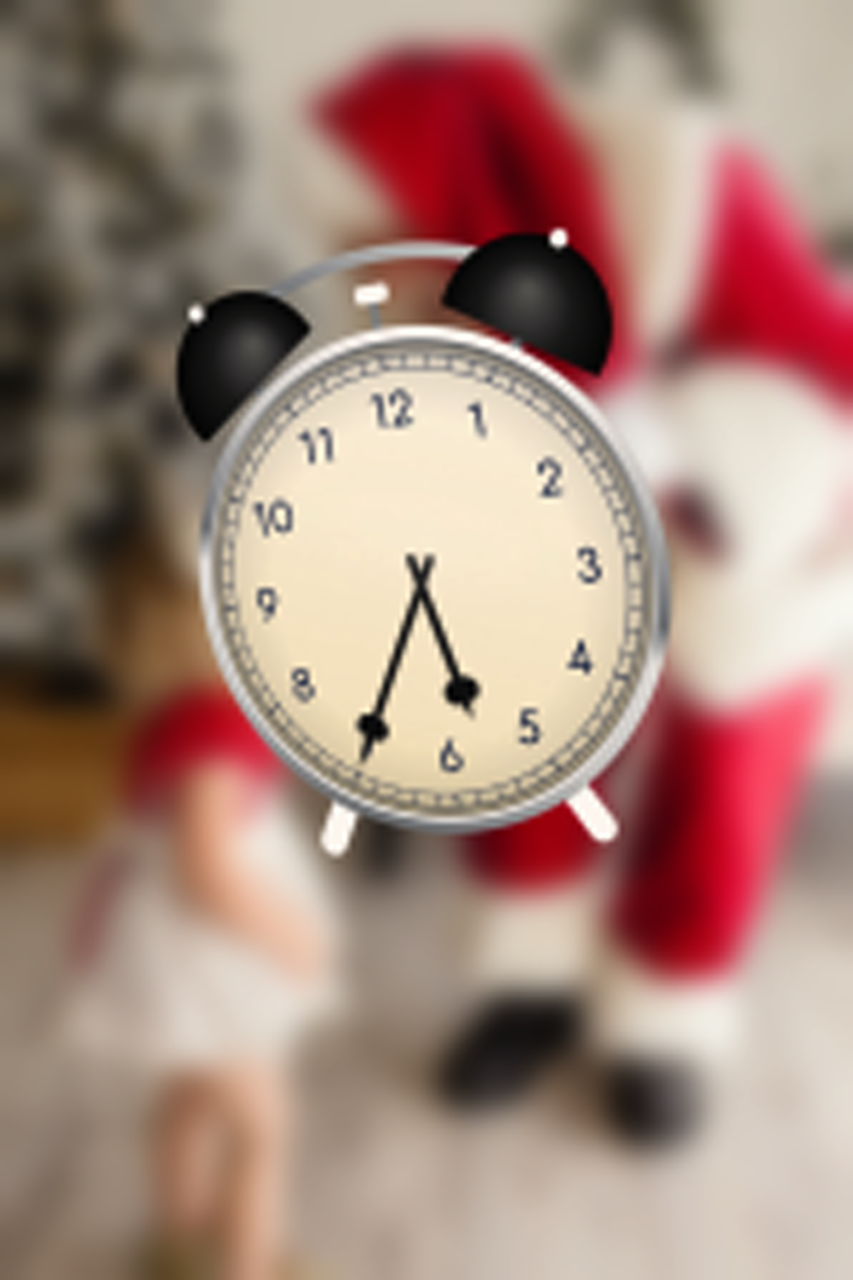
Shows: **5:35**
